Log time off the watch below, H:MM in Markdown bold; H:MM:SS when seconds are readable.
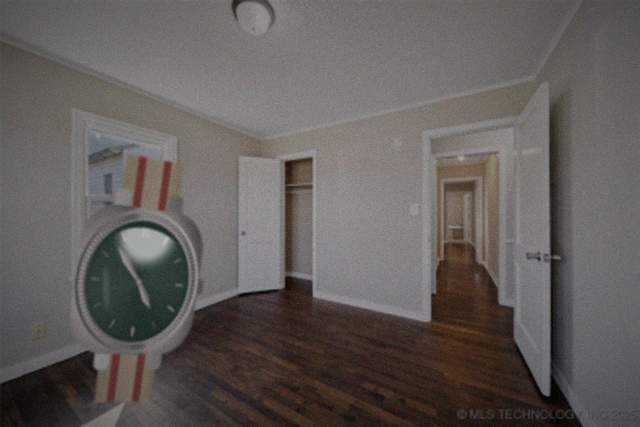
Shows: **4:53**
